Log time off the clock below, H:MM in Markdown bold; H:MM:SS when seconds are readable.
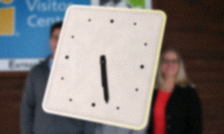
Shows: **5:27**
